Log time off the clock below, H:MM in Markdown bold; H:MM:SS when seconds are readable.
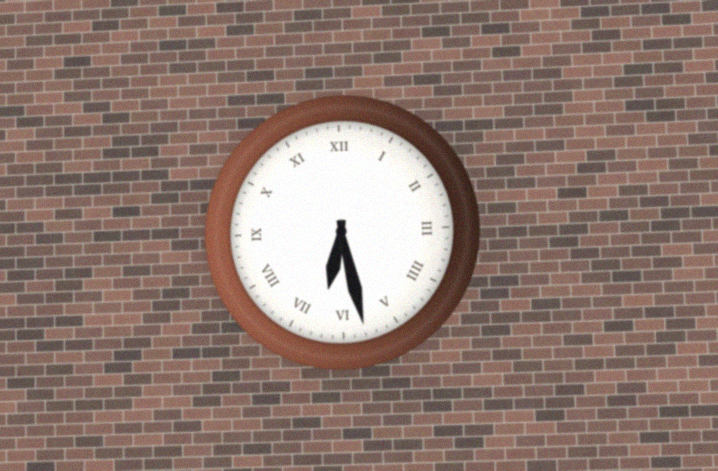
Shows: **6:28**
